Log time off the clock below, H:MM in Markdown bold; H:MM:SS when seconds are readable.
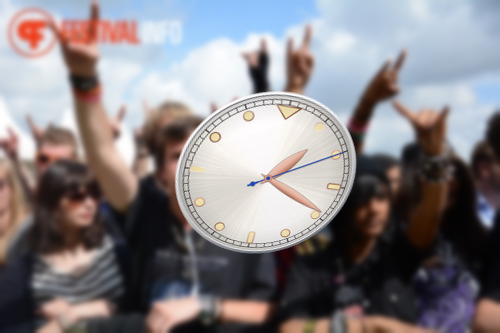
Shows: **1:19:10**
